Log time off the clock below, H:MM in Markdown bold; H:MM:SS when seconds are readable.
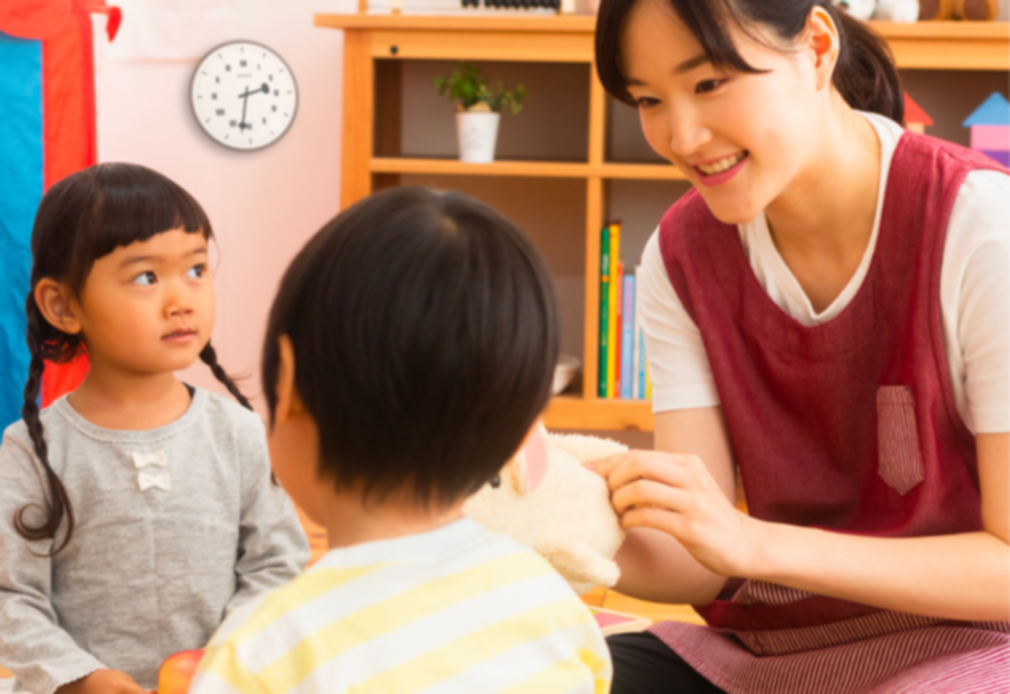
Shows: **2:32**
